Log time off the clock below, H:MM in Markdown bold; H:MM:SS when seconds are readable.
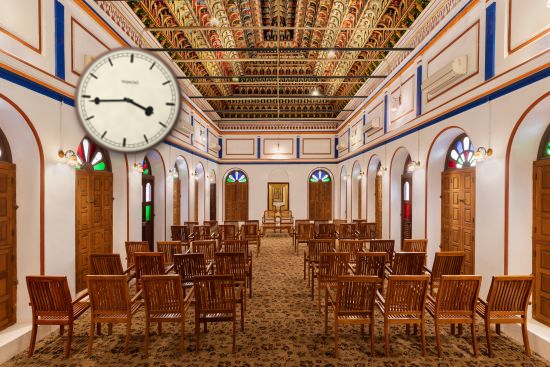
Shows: **3:44**
